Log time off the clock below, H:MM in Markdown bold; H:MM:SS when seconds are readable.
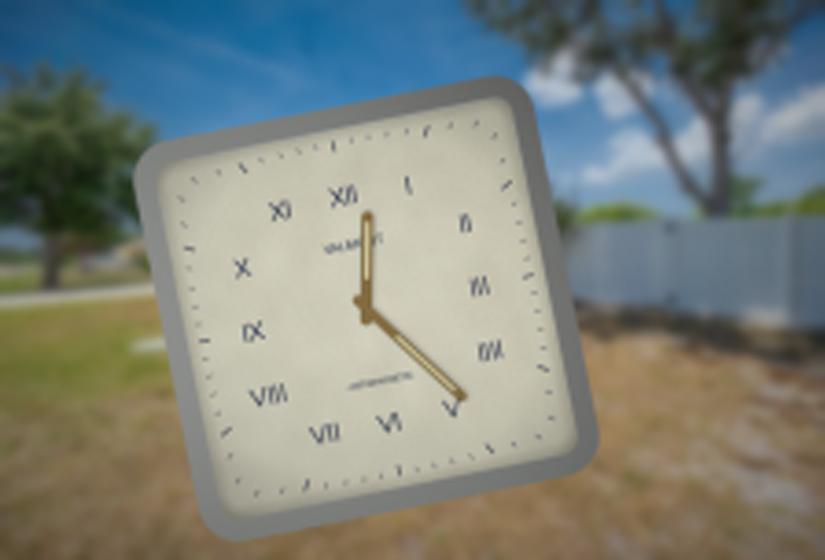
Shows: **12:24**
